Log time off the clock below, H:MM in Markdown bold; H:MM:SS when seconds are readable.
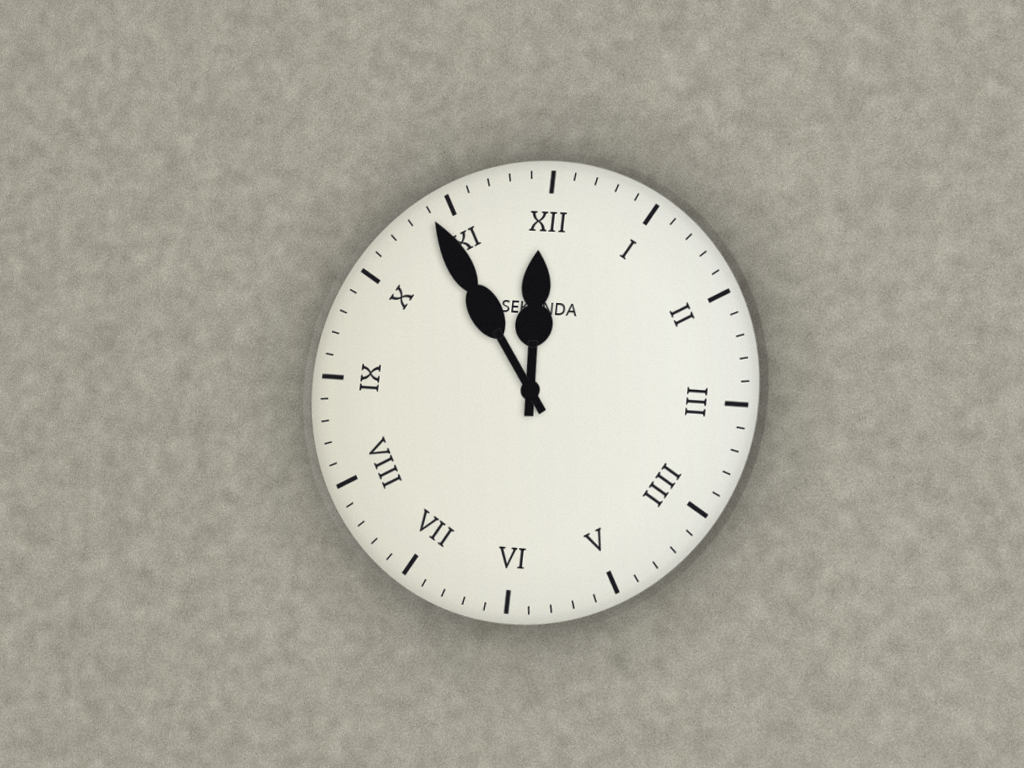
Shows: **11:54**
